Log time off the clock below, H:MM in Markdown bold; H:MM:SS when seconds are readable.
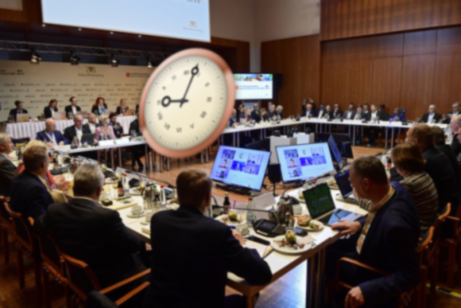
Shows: **9:03**
